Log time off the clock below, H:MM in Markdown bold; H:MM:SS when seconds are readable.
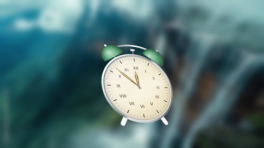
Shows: **11:52**
